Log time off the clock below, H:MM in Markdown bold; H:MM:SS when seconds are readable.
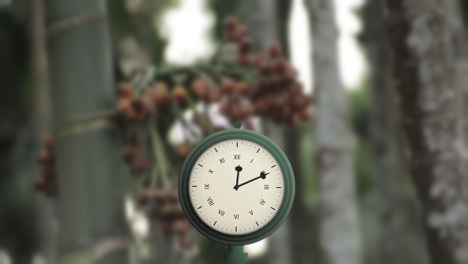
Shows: **12:11**
